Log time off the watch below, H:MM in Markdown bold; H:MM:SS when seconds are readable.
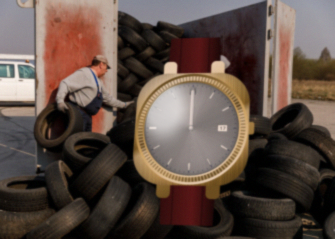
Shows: **12:00**
